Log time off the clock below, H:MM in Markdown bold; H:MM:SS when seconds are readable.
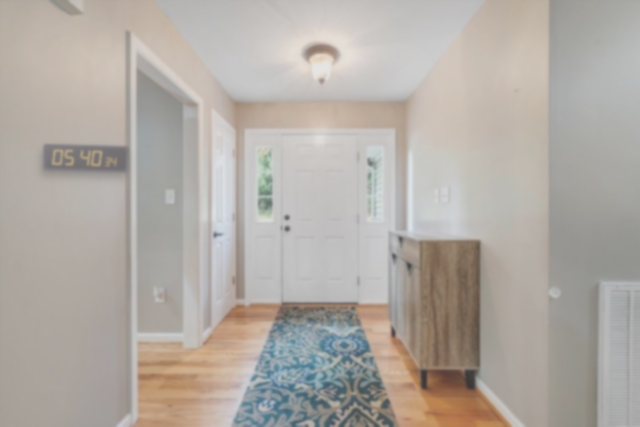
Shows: **5:40**
